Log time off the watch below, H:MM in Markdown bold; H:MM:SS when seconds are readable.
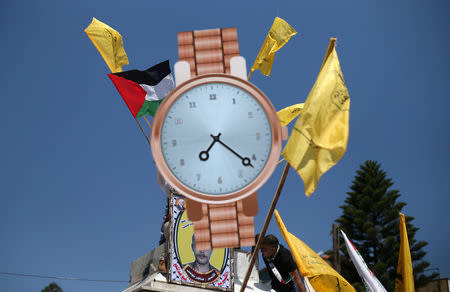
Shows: **7:22**
